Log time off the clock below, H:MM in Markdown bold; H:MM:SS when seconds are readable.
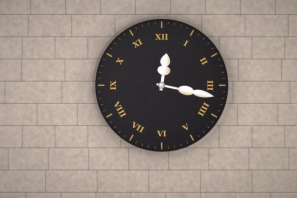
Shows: **12:17**
